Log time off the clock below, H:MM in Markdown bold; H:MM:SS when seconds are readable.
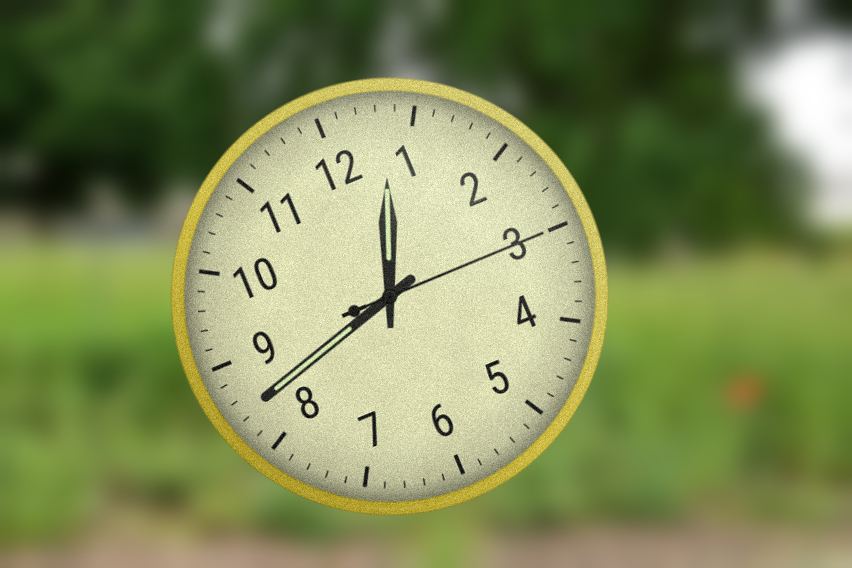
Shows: **12:42:15**
